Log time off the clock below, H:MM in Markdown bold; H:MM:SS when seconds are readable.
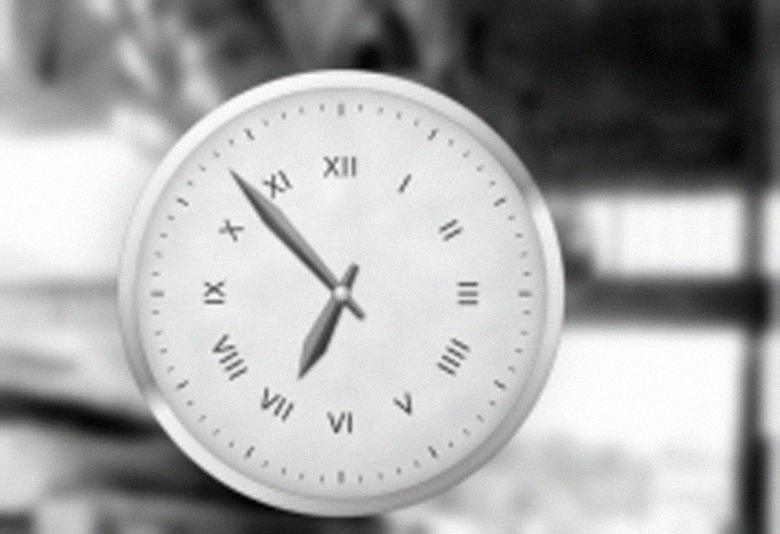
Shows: **6:53**
